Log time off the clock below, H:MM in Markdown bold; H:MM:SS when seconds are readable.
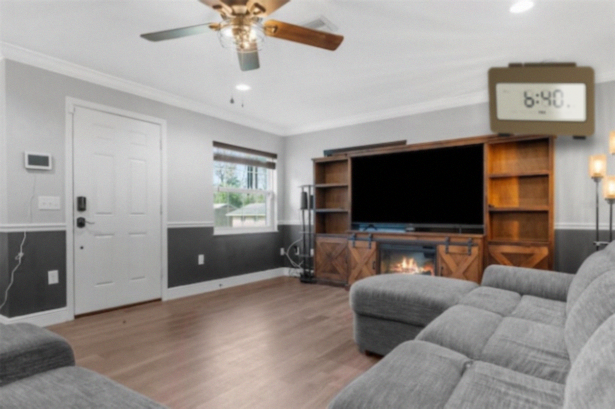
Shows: **6:40**
